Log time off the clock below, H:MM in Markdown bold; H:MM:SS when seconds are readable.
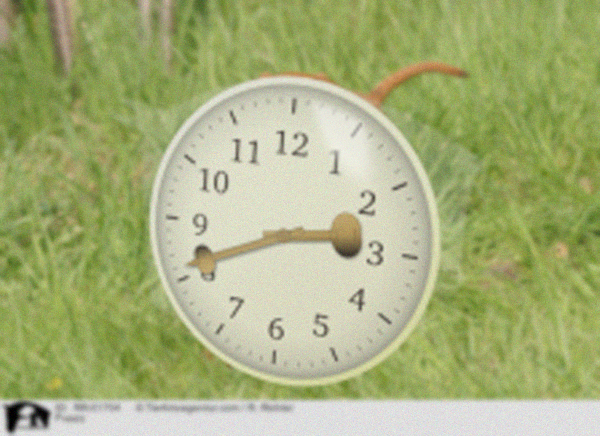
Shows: **2:41**
